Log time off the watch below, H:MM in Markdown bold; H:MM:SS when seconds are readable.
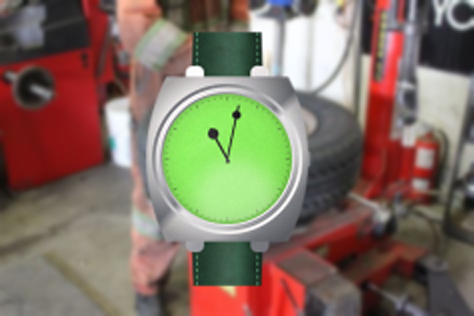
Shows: **11:02**
